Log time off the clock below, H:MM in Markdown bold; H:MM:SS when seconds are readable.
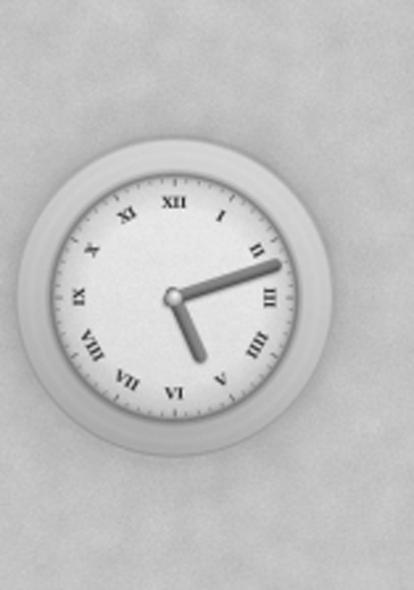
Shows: **5:12**
